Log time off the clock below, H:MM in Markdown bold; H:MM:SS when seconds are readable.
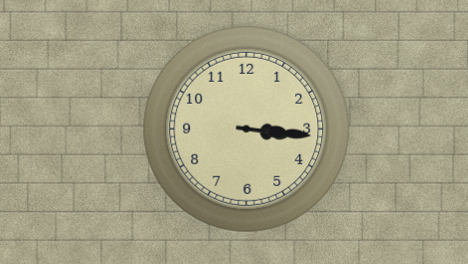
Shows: **3:16**
